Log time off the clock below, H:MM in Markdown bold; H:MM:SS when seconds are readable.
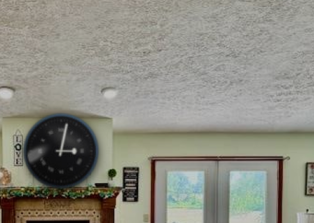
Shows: **3:02**
